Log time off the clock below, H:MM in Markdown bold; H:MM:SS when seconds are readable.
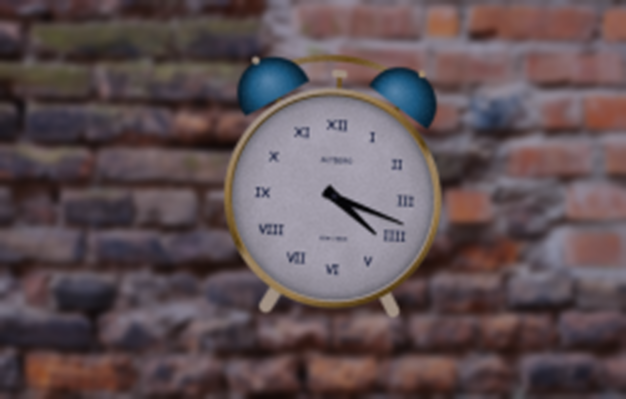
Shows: **4:18**
